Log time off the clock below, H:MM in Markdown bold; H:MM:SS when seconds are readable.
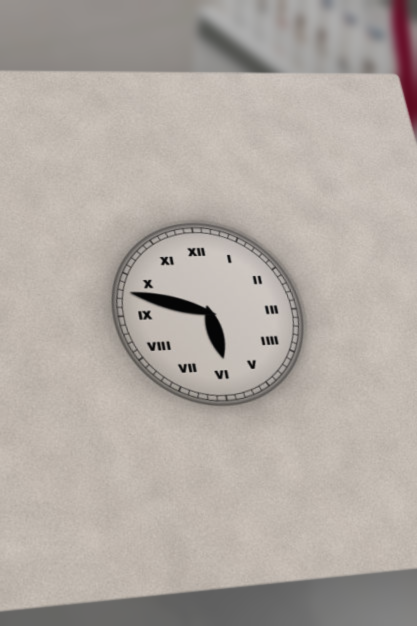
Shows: **5:48**
